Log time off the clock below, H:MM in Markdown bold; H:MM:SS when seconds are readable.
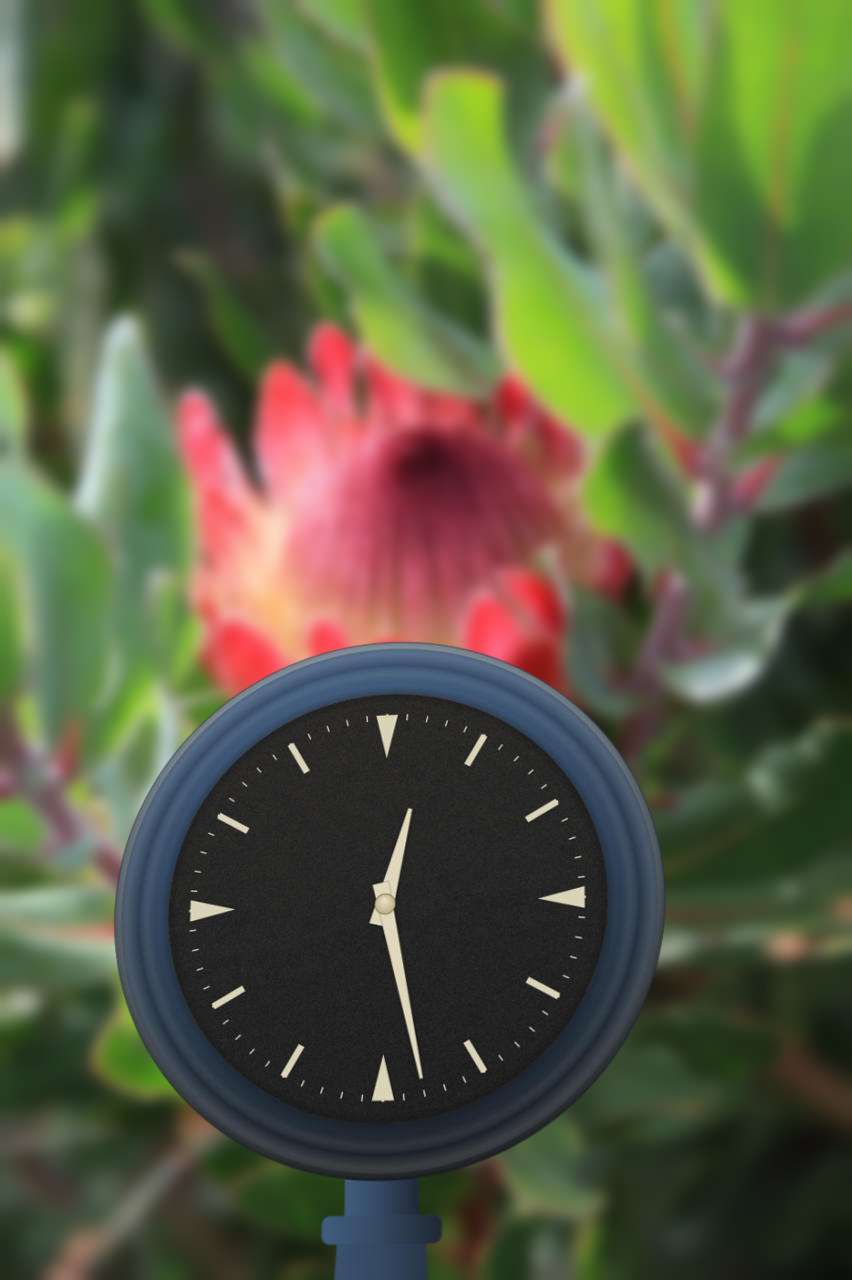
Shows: **12:28**
